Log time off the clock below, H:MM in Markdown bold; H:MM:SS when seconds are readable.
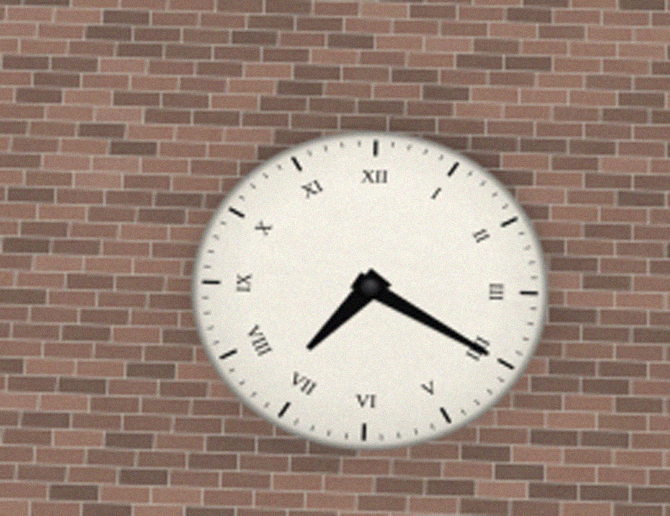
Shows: **7:20**
